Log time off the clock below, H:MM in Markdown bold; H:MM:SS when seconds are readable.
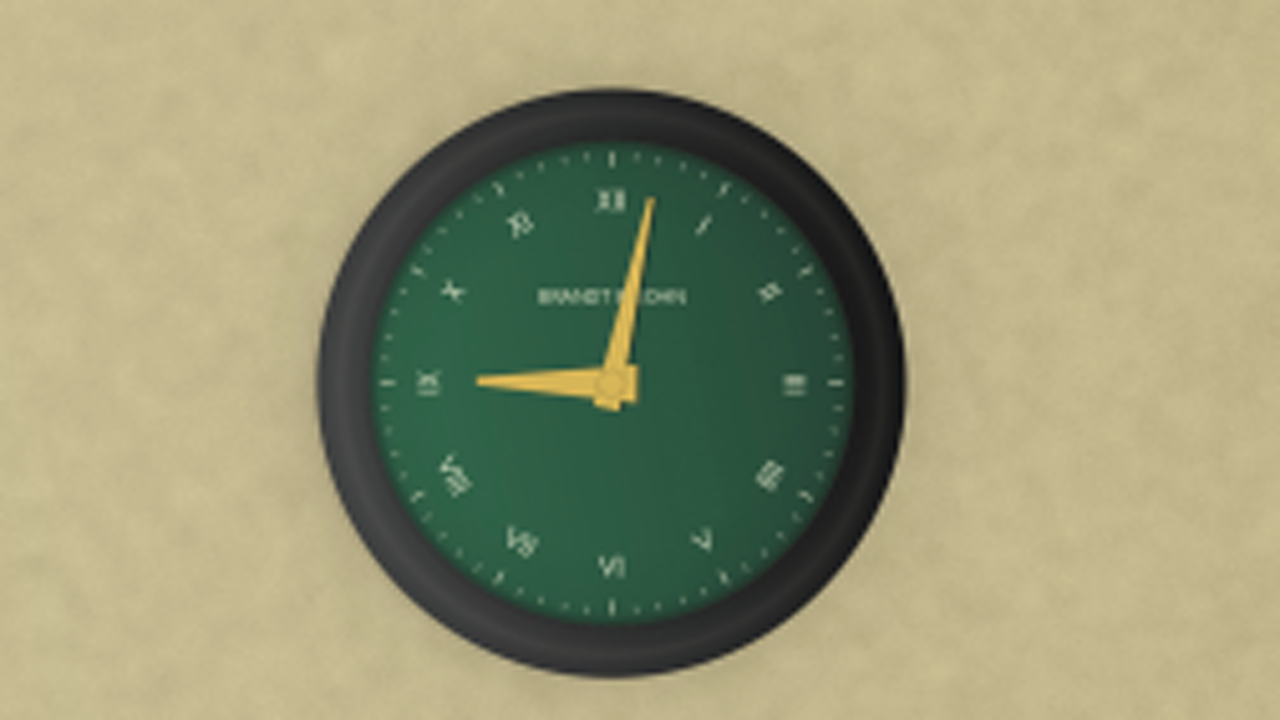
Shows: **9:02**
